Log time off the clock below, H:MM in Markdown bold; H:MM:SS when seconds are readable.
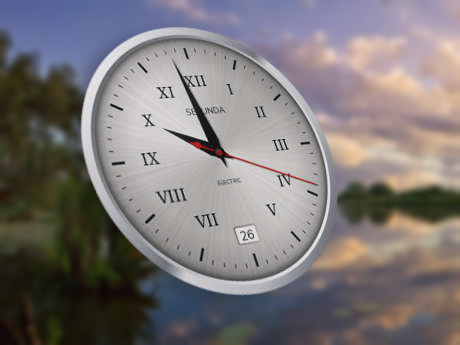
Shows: **9:58:19**
